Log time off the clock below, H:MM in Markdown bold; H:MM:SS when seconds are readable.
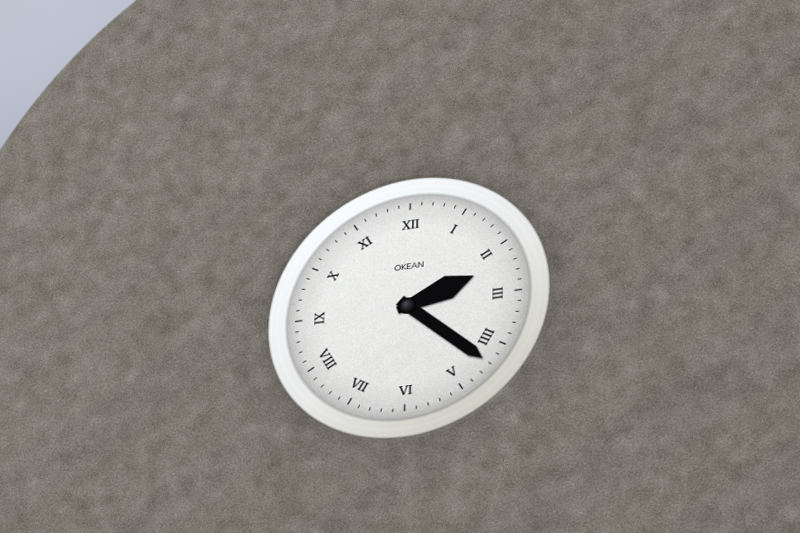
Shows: **2:22**
